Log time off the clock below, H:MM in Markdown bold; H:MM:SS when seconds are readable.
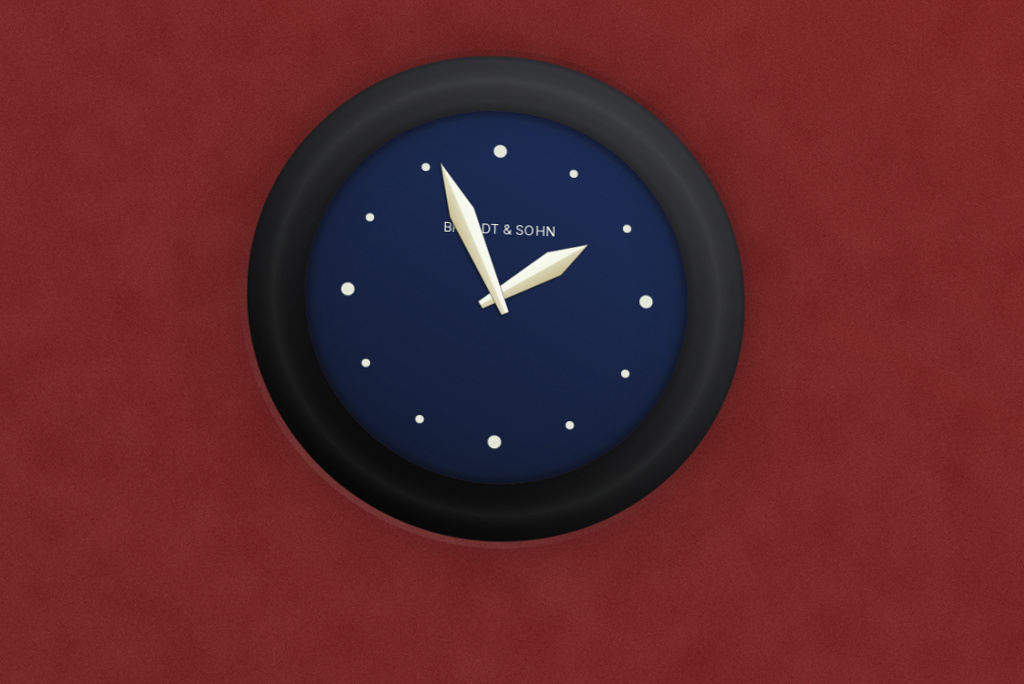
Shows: **1:56**
